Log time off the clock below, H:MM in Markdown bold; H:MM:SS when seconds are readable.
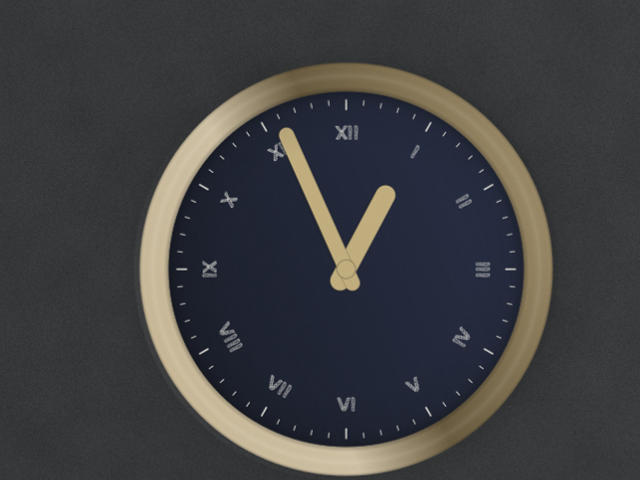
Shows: **12:56**
